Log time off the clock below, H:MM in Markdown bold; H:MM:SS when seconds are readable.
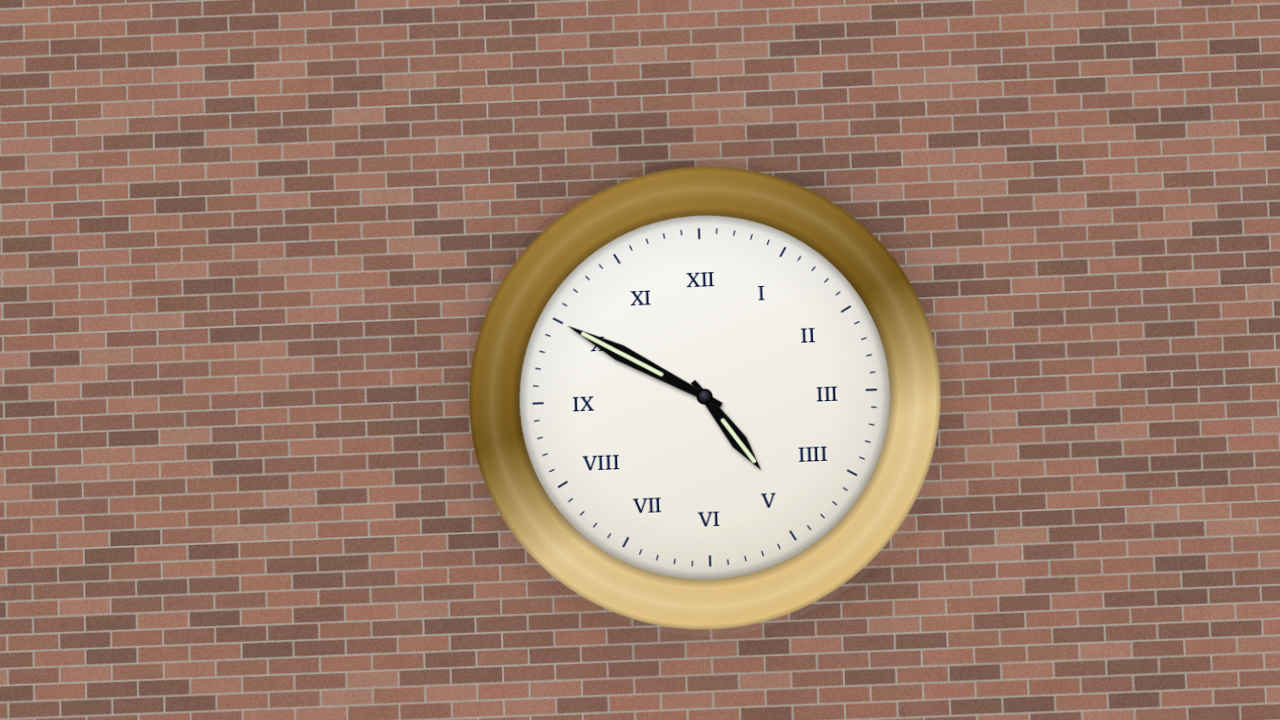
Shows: **4:50**
